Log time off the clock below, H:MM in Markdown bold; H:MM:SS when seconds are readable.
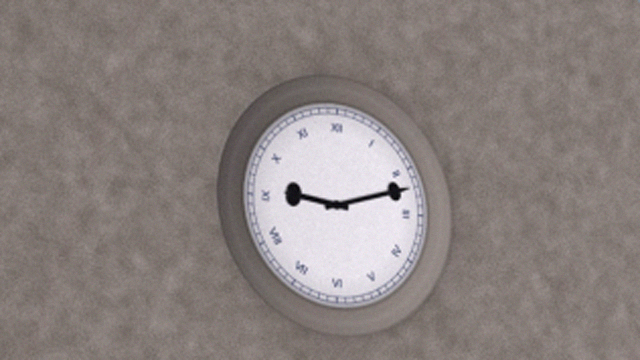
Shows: **9:12**
